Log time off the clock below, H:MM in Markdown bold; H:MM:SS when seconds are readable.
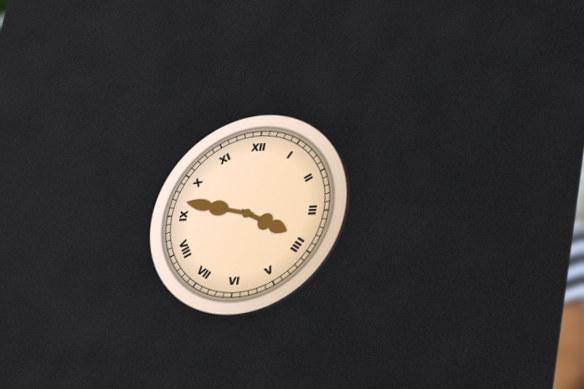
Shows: **3:47**
